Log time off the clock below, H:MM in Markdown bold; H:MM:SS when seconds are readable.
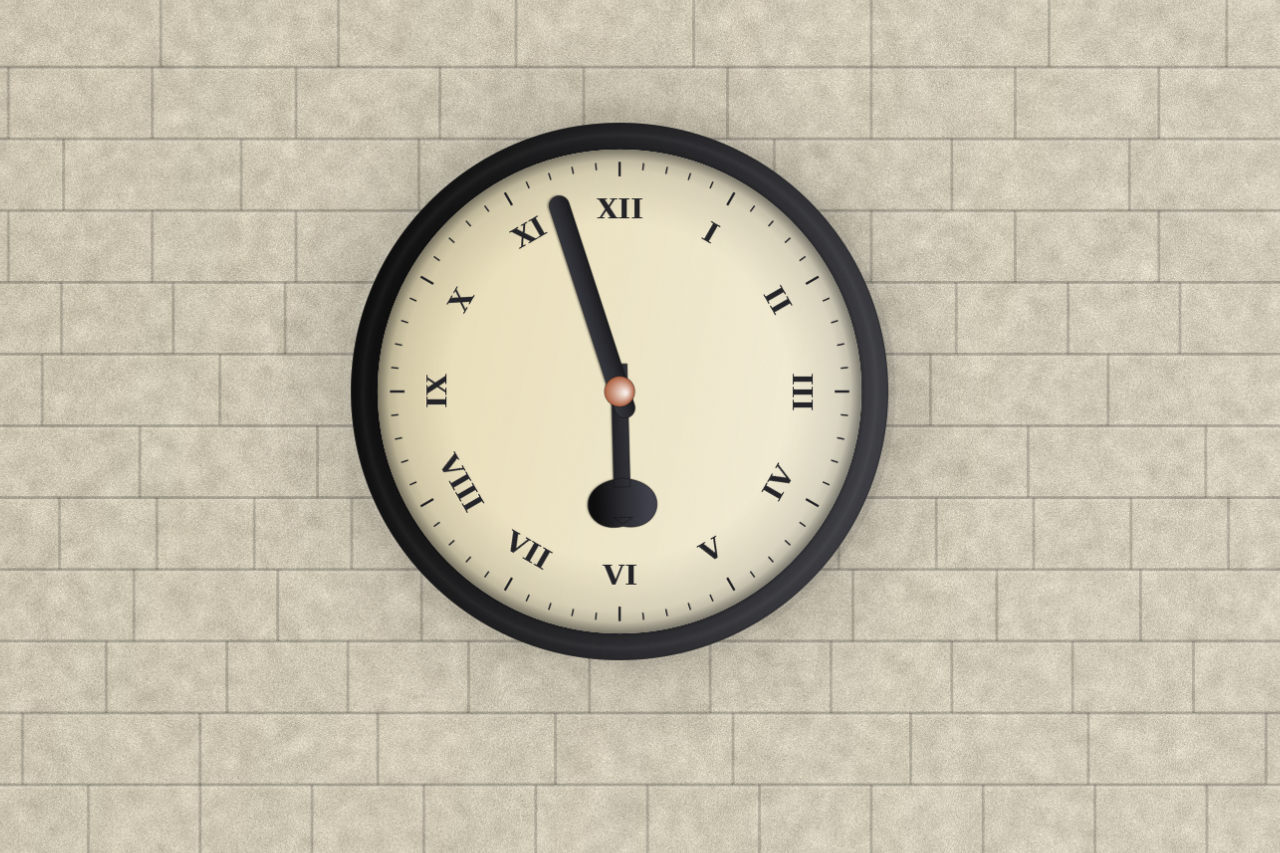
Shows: **5:57**
